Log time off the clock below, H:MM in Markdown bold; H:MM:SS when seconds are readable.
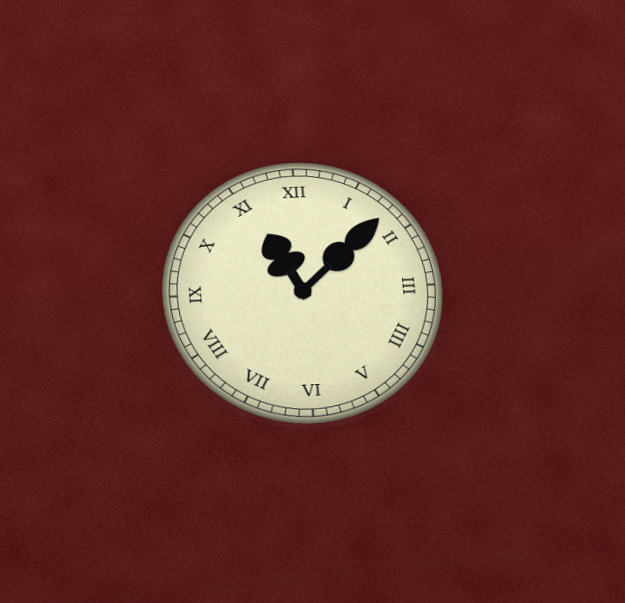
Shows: **11:08**
